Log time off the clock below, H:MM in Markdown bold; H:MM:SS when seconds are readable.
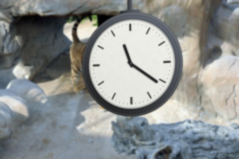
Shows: **11:21**
